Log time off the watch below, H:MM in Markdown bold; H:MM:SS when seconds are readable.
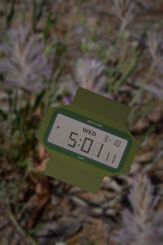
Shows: **5:01:11**
